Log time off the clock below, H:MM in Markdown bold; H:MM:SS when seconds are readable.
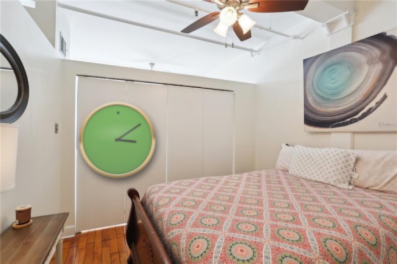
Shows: **3:09**
